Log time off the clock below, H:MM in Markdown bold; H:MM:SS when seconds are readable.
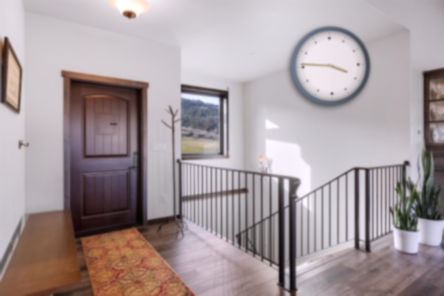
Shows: **3:46**
